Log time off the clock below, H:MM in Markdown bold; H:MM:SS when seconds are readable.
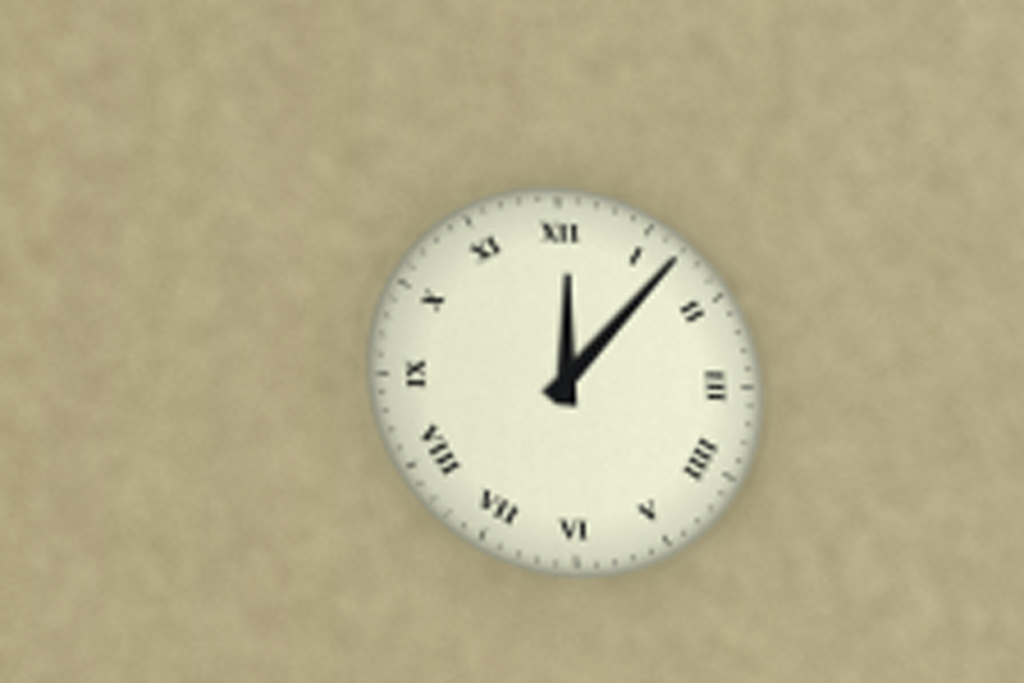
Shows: **12:07**
